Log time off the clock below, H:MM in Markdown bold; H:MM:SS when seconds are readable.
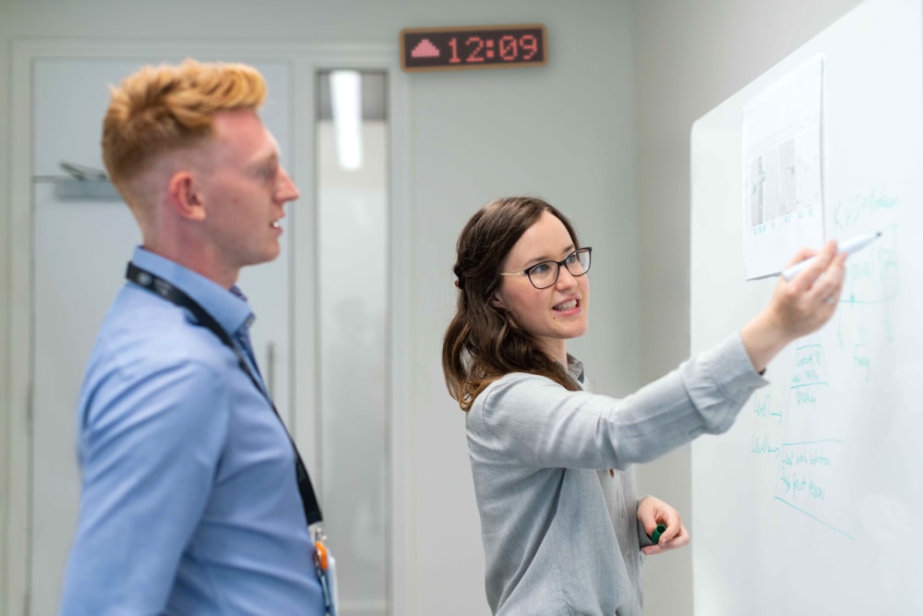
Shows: **12:09**
